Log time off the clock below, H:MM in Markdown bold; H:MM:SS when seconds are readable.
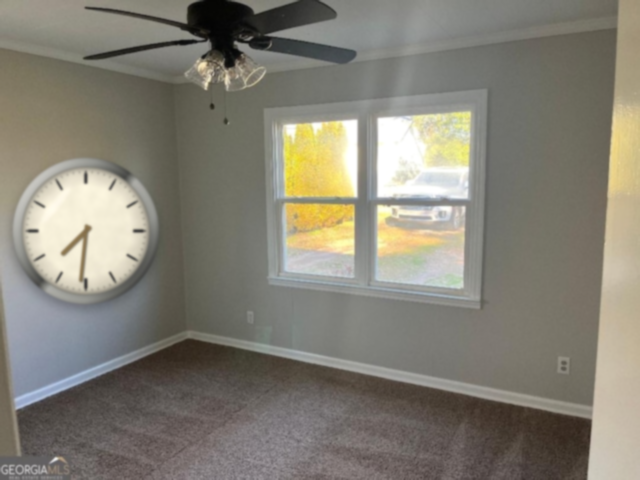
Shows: **7:31**
